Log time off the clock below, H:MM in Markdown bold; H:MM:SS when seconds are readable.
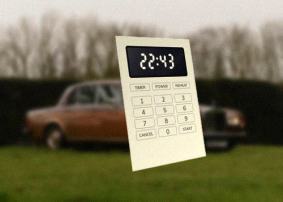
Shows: **22:43**
